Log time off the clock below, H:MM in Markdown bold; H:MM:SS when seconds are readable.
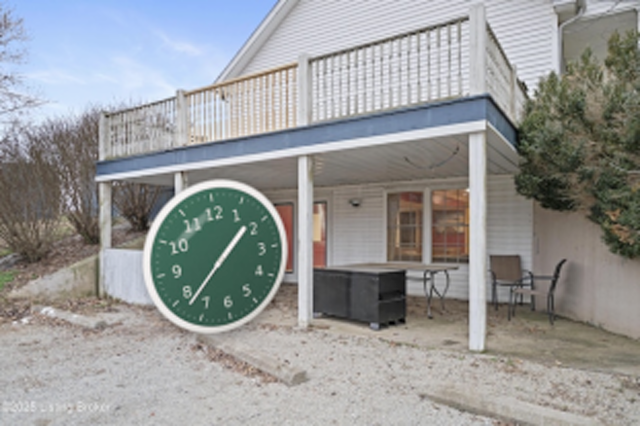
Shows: **1:38**
